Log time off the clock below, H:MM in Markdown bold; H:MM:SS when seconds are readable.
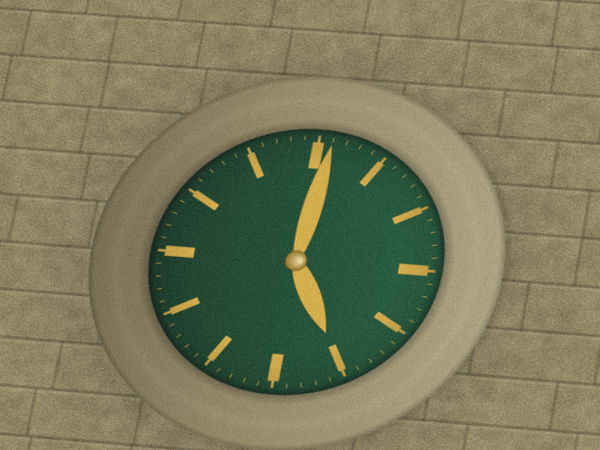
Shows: **5:01**
